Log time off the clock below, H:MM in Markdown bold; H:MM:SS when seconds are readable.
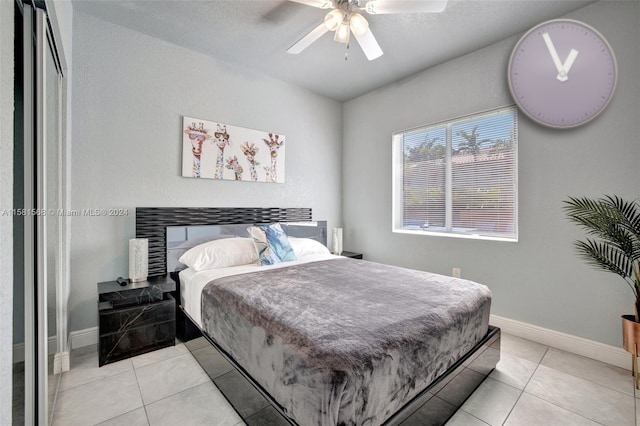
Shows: **12:56**
